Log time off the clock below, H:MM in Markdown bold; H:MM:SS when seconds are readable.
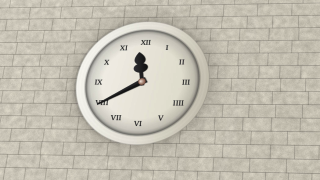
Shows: **11:40**
